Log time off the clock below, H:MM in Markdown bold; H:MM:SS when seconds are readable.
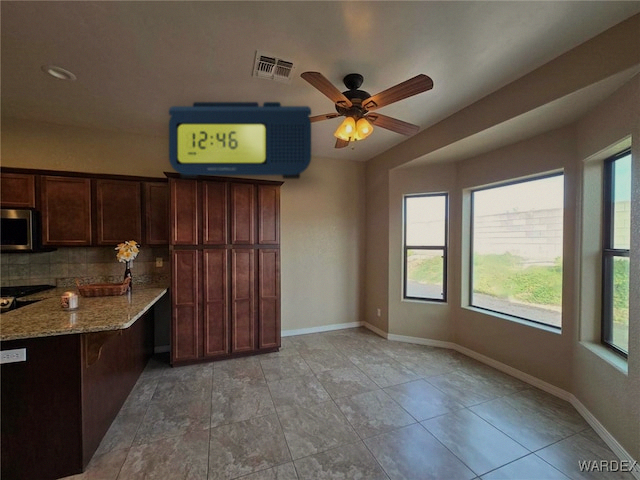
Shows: **12:46**
